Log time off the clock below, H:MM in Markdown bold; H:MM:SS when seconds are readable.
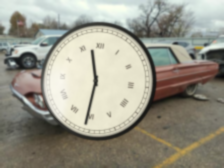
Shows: **11:31**
